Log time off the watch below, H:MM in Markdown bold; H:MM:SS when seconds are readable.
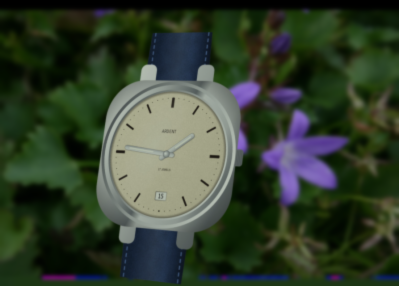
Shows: **1:46**
